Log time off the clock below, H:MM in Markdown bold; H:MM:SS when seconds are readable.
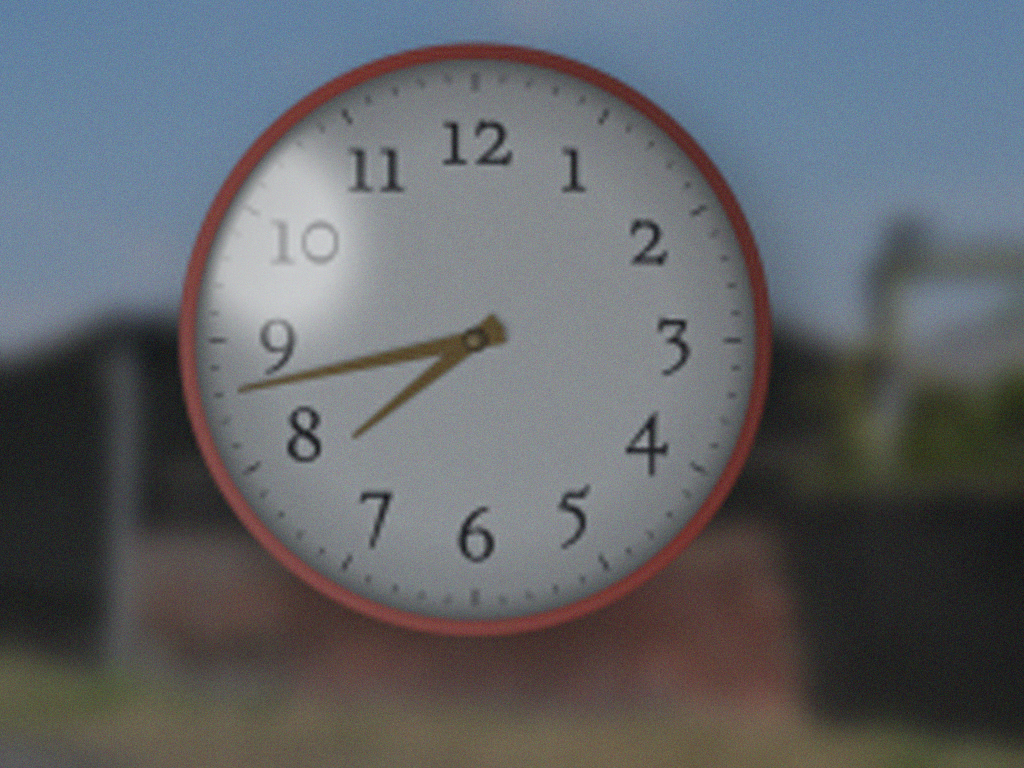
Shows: **7:43**
